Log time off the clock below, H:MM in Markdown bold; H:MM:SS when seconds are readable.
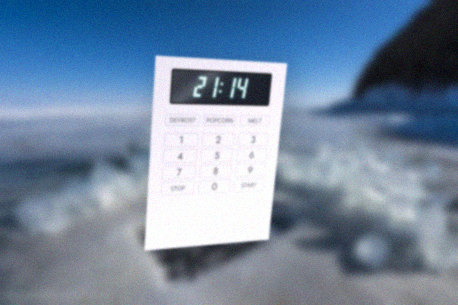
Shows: **21:14**
